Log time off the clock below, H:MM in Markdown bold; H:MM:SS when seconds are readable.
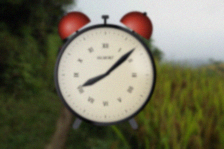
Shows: **8:08**
